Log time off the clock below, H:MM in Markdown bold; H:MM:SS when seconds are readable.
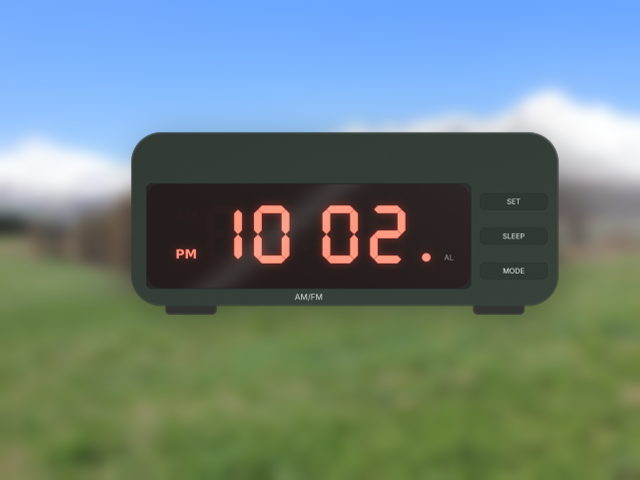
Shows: **10:02**
